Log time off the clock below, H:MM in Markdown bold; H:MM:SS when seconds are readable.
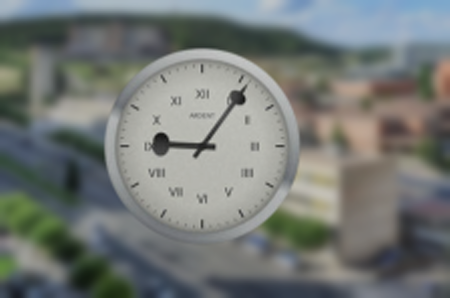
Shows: **9:06**
